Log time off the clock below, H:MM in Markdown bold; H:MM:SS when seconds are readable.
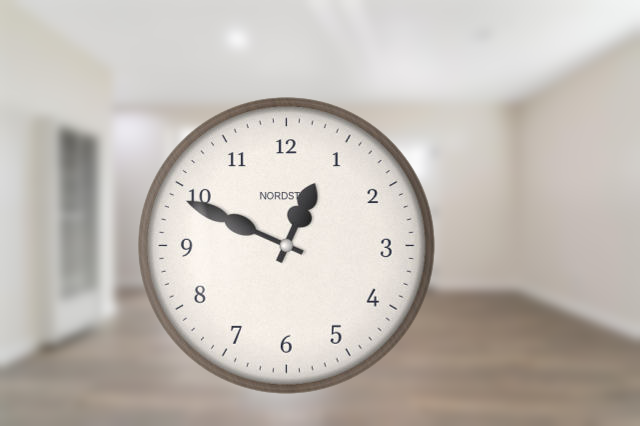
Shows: **12:49**
